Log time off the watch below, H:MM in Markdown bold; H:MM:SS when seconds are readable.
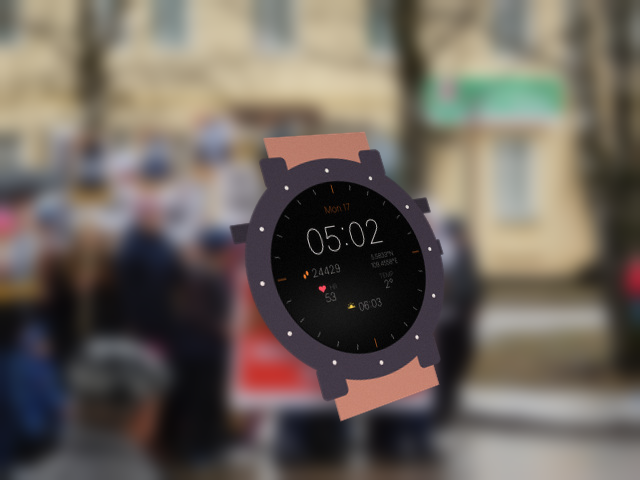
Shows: **5:02**
